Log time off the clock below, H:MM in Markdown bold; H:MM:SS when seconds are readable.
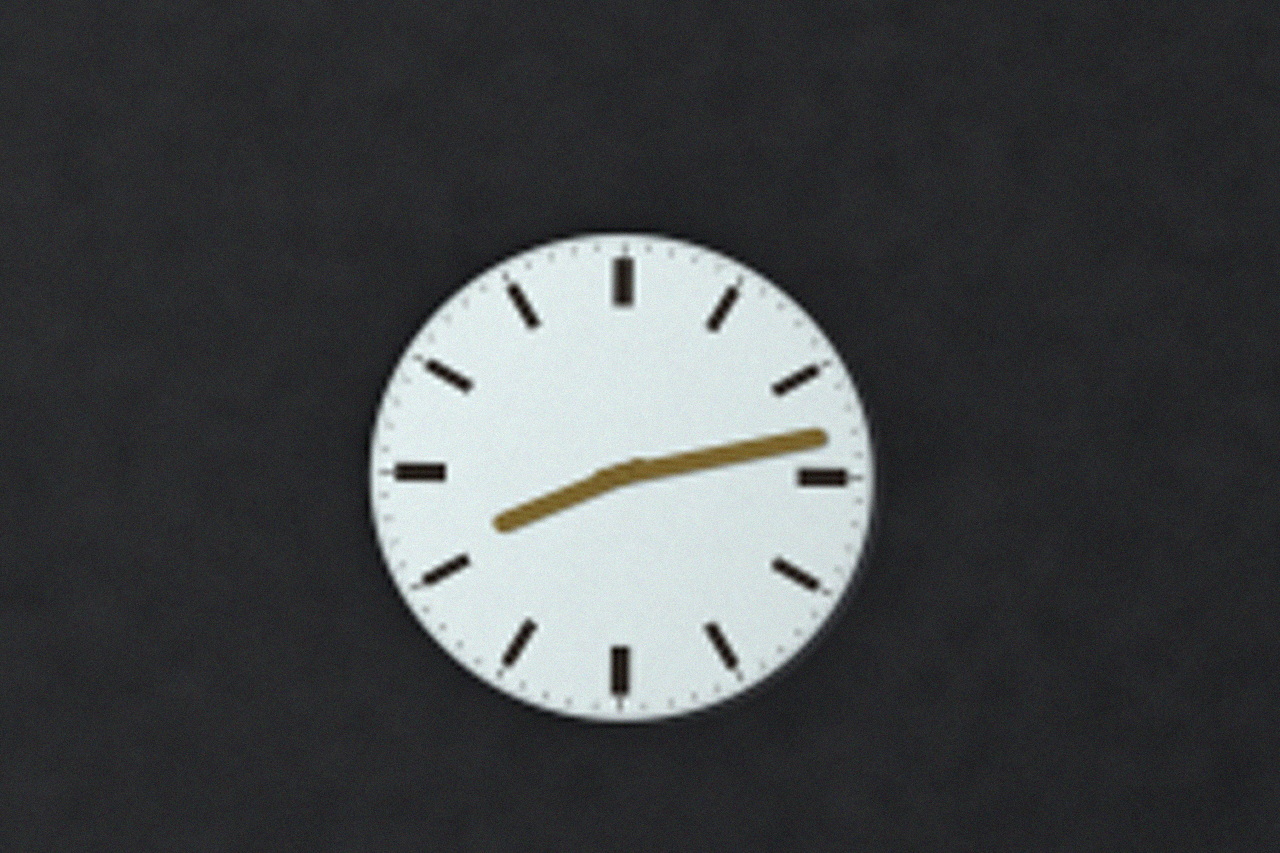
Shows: **8:13**
